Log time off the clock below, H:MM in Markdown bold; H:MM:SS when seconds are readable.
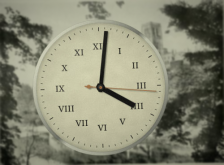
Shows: **4:01:16**
